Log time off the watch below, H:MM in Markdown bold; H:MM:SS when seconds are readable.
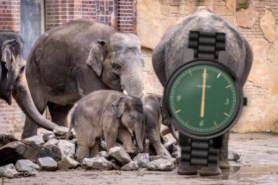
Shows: **6:00**
